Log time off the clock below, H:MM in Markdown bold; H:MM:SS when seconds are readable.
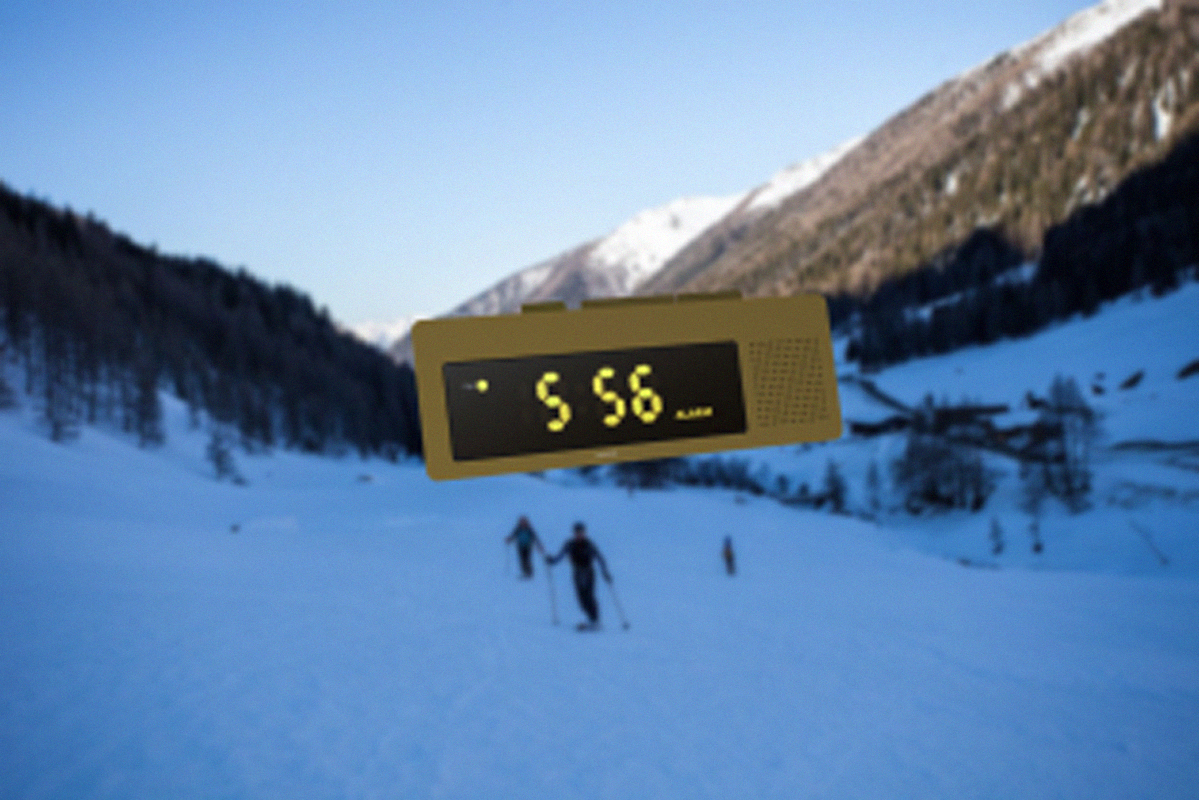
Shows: **5:56**
